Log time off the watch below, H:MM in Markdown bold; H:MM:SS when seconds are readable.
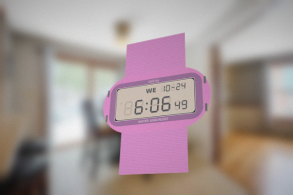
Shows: **6:06:49**
